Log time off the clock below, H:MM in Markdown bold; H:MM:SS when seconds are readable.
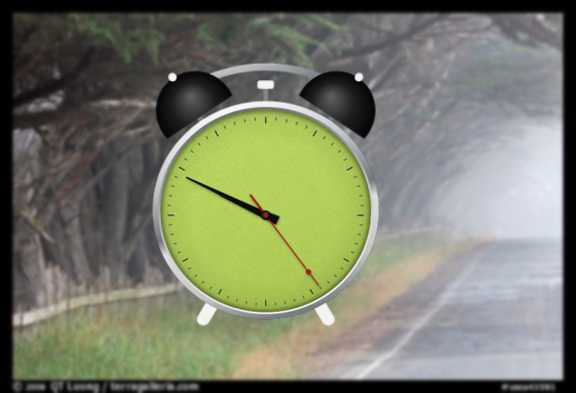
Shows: **9:49:24**
